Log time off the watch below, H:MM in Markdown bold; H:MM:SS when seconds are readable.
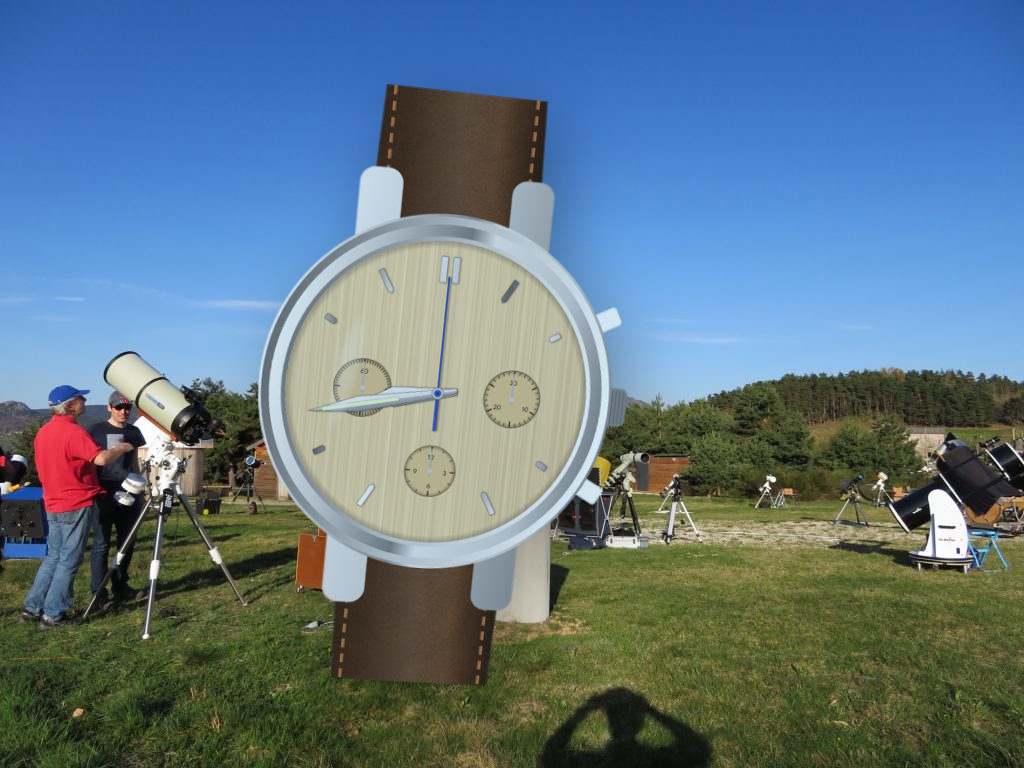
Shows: **8:43**
